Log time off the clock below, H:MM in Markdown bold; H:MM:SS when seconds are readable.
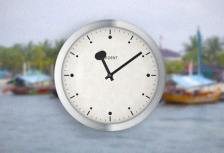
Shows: **11:09**
